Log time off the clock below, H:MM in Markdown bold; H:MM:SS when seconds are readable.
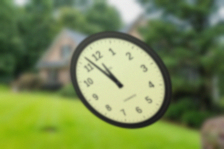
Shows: **11:57**
